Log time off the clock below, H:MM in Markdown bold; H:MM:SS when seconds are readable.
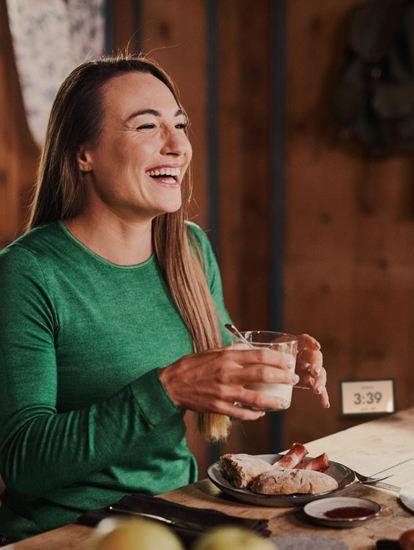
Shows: **3:39**
